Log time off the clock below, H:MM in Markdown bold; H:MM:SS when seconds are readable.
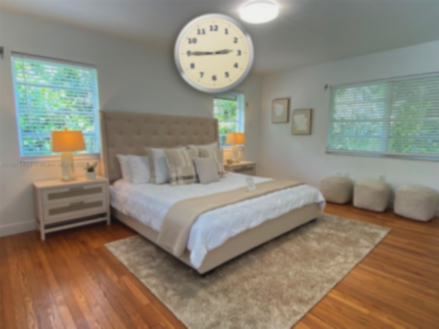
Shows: **2:45**
